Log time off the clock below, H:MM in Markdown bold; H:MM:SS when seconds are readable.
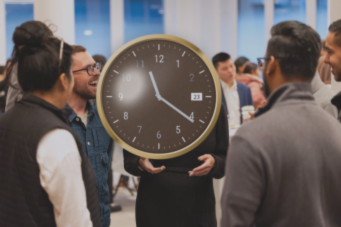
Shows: **11:21**
